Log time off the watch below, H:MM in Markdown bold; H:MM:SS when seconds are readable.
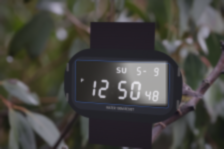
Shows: **12:50:48**
